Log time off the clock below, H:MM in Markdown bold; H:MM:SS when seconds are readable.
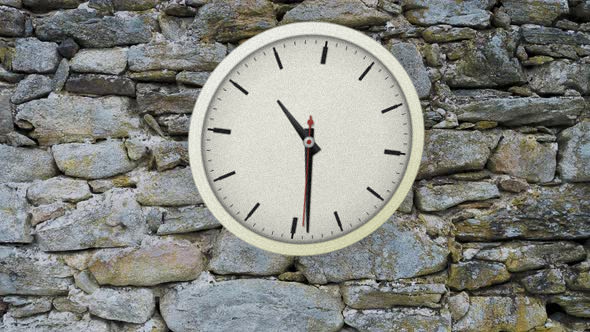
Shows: **10:28:29**
